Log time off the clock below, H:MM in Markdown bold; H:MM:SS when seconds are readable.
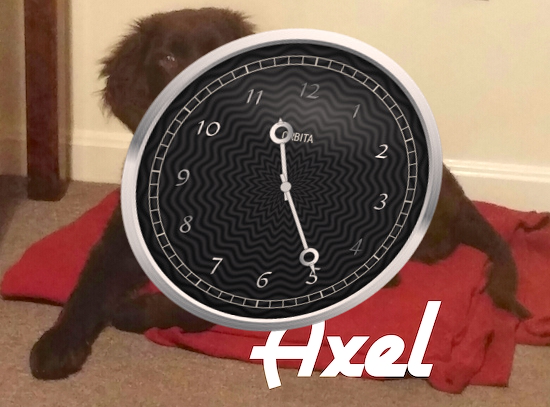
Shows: **11:25**
